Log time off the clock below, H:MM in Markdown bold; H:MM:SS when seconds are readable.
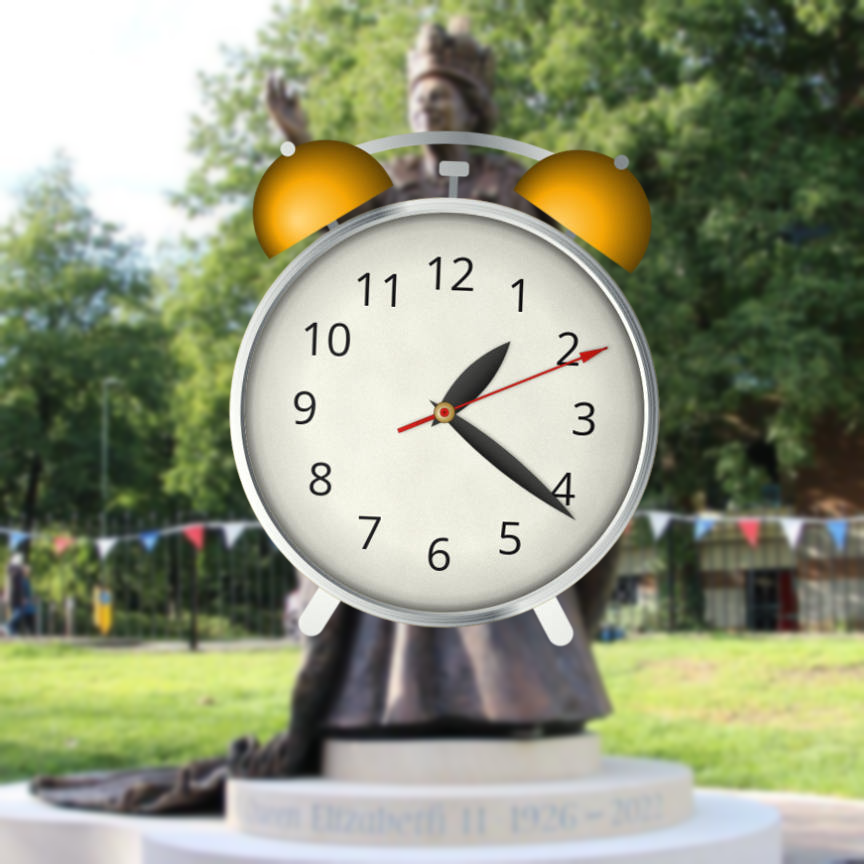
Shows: **1:21:11**
